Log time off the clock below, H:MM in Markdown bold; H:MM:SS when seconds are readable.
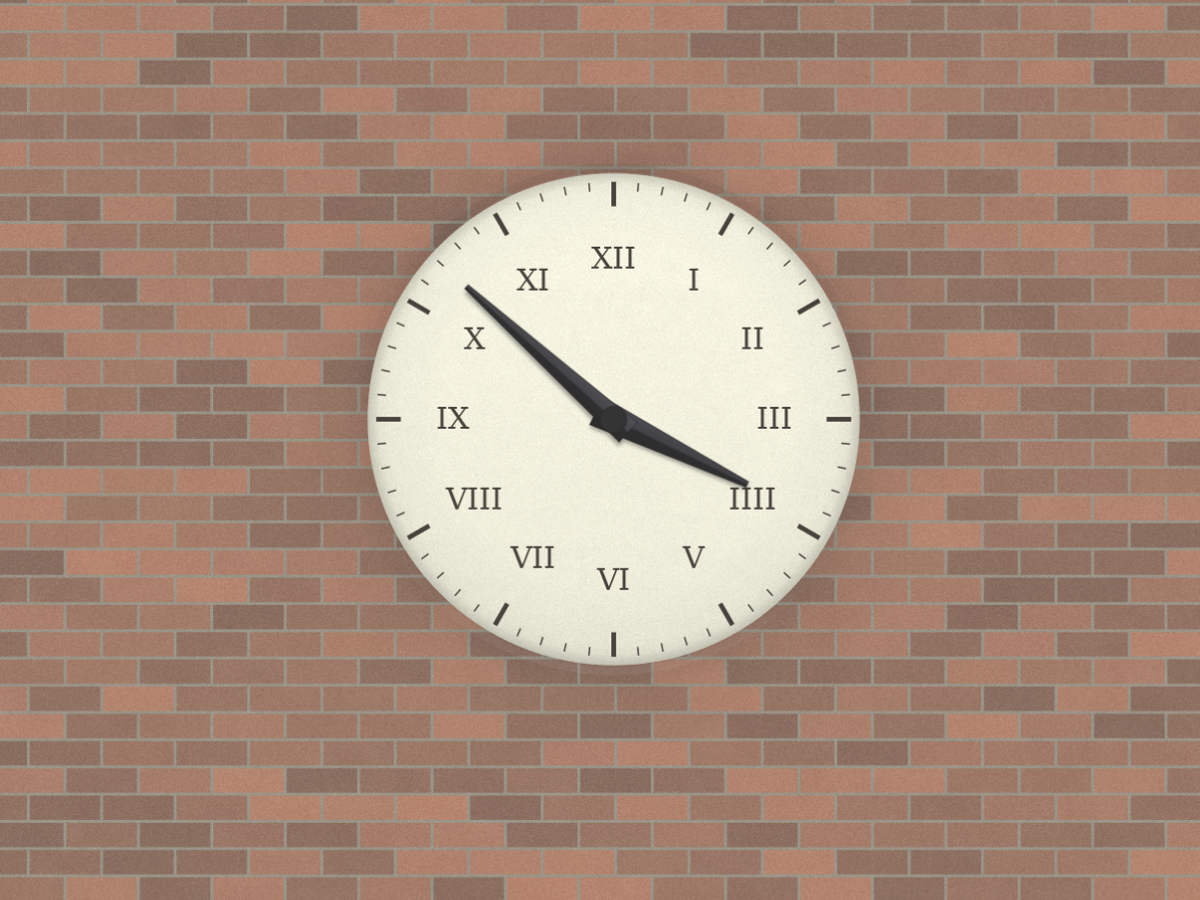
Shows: **3:52**
